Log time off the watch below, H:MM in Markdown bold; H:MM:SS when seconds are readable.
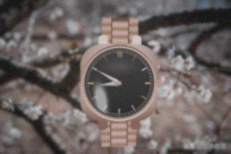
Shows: **8:50**
